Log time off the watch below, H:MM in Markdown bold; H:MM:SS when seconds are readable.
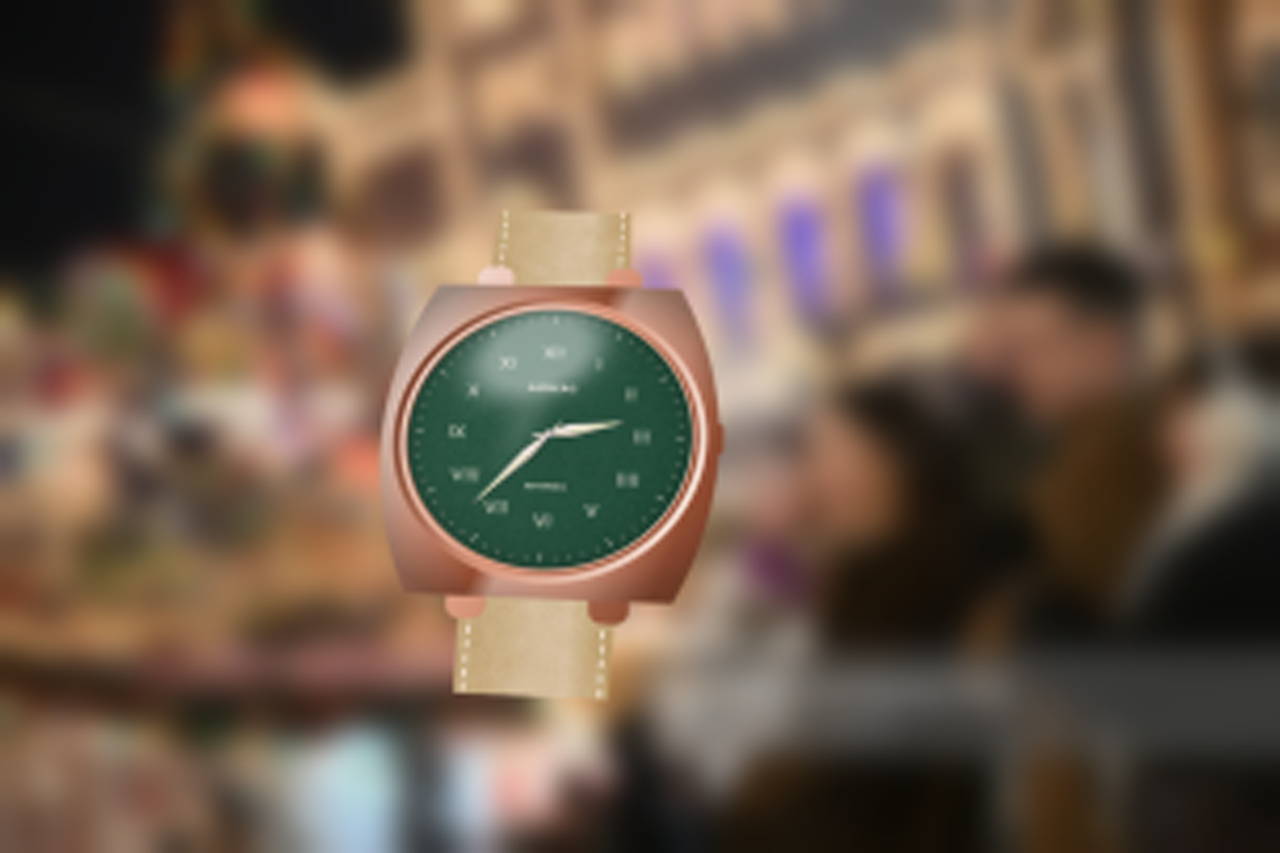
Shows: **2:37**
